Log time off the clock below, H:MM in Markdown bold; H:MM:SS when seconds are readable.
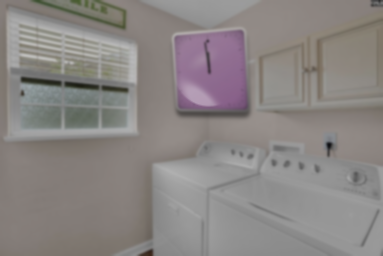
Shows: **11:59**
